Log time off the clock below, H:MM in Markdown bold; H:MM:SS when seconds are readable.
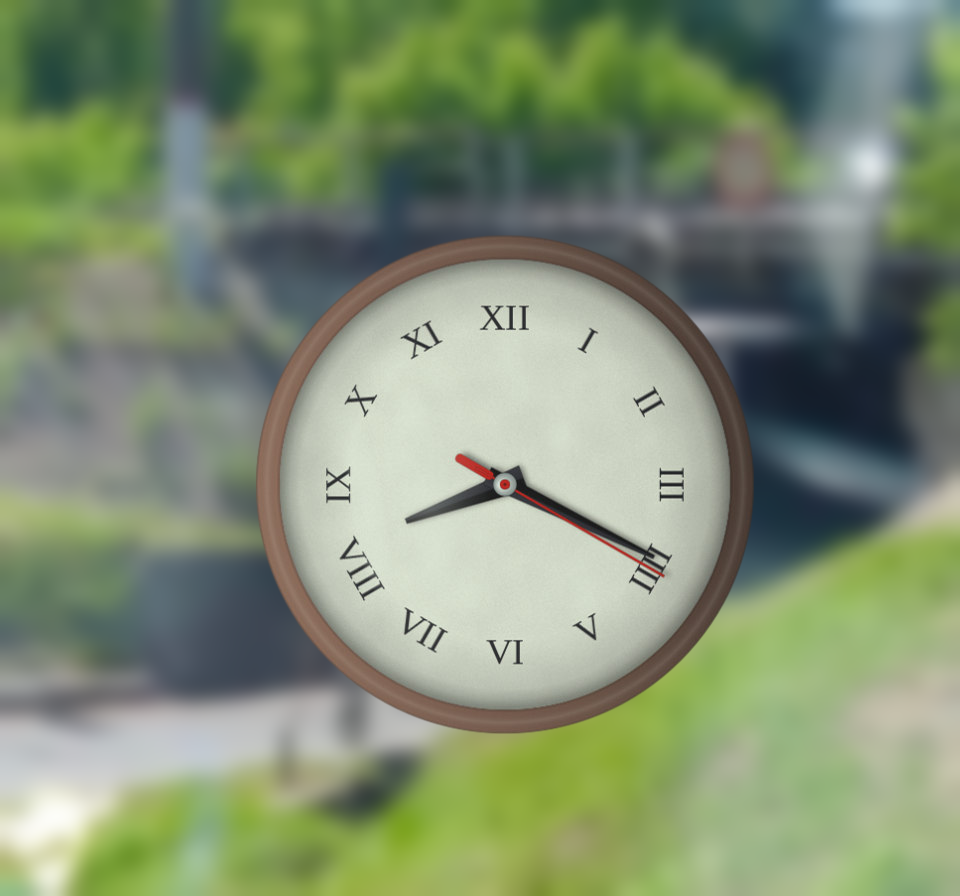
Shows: **8:19:20**
